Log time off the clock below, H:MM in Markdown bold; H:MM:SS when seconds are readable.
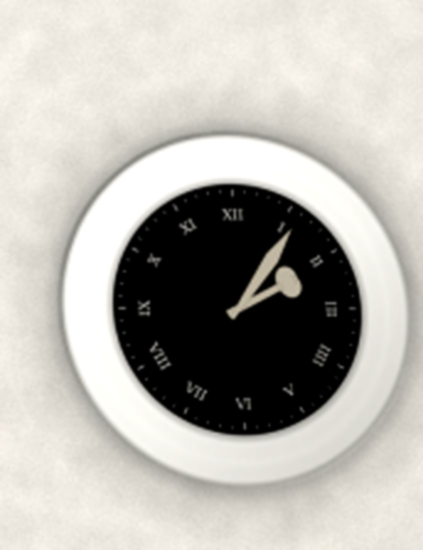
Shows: **2:06**
